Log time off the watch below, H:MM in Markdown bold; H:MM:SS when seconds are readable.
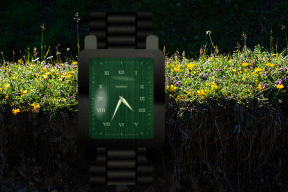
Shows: **4:34**
